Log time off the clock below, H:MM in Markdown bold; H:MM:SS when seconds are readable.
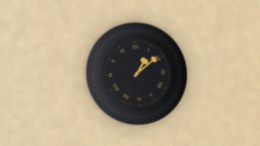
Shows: **1:09**
